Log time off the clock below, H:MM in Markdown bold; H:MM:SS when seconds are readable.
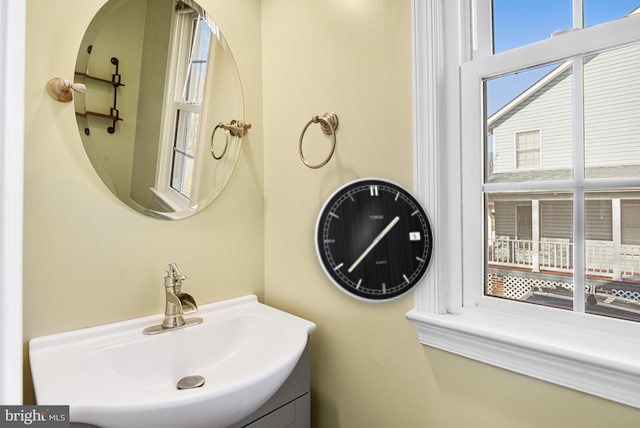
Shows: **1:38**
